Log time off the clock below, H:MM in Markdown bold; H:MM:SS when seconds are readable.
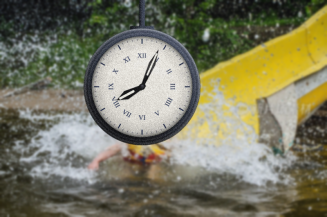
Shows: **8:04**
